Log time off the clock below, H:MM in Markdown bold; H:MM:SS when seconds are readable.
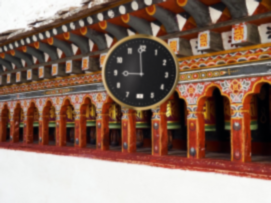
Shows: **8:59**
